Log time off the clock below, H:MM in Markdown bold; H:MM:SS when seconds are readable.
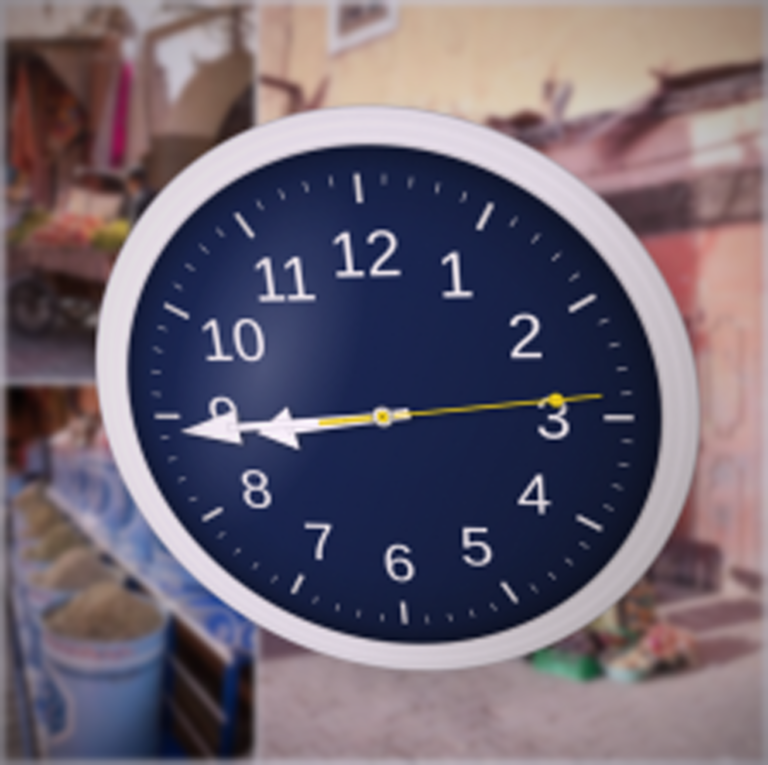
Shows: **8:44:14**
